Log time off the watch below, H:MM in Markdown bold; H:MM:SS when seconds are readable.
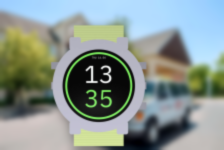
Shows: **13:35**
